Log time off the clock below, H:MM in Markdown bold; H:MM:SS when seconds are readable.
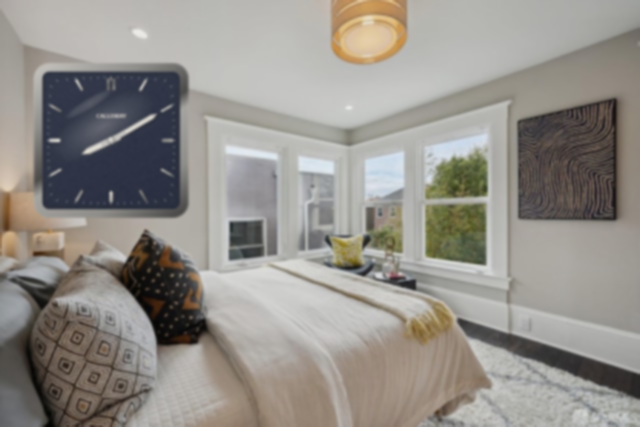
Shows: **8:10**
